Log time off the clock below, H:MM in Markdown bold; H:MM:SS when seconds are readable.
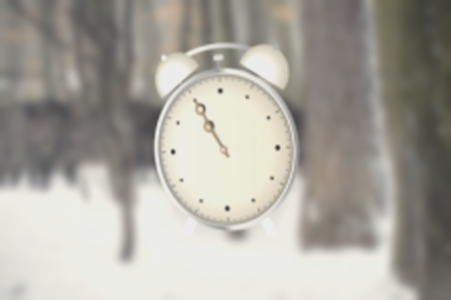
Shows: **10:55**
